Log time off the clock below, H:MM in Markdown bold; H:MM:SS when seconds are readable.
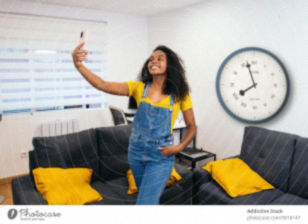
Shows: **7:57**
